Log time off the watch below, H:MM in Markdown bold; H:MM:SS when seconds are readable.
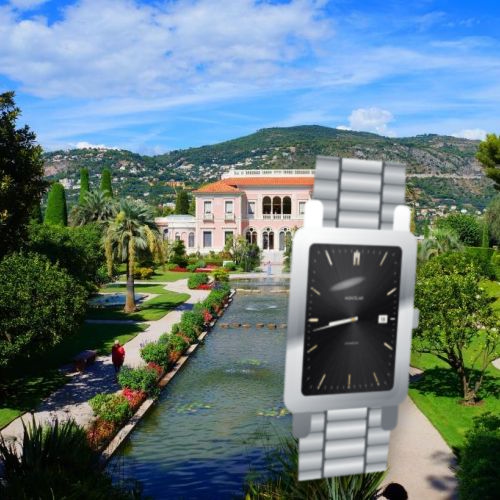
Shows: **8:43**
